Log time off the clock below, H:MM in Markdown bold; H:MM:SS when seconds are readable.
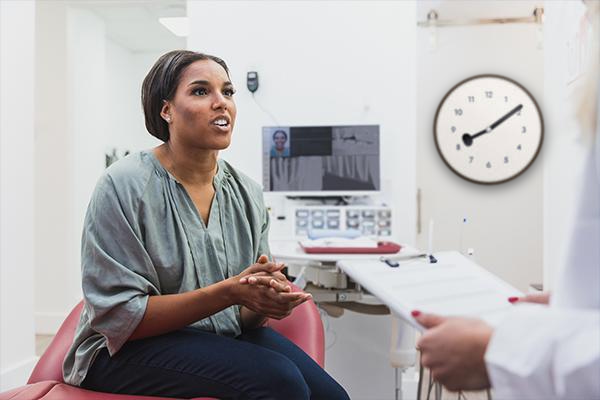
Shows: **8:09**
